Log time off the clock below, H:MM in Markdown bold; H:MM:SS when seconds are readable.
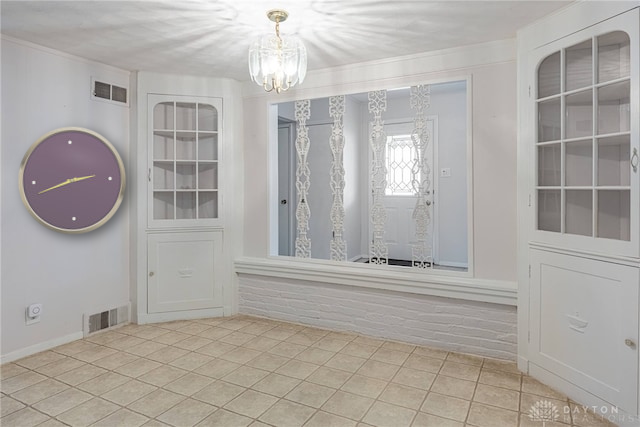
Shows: **2:42**
